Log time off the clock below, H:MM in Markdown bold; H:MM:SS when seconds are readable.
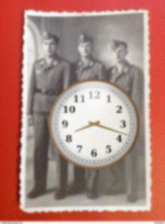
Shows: **8:18**
